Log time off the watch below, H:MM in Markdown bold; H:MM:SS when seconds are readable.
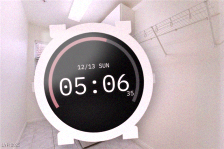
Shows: **5:06**
